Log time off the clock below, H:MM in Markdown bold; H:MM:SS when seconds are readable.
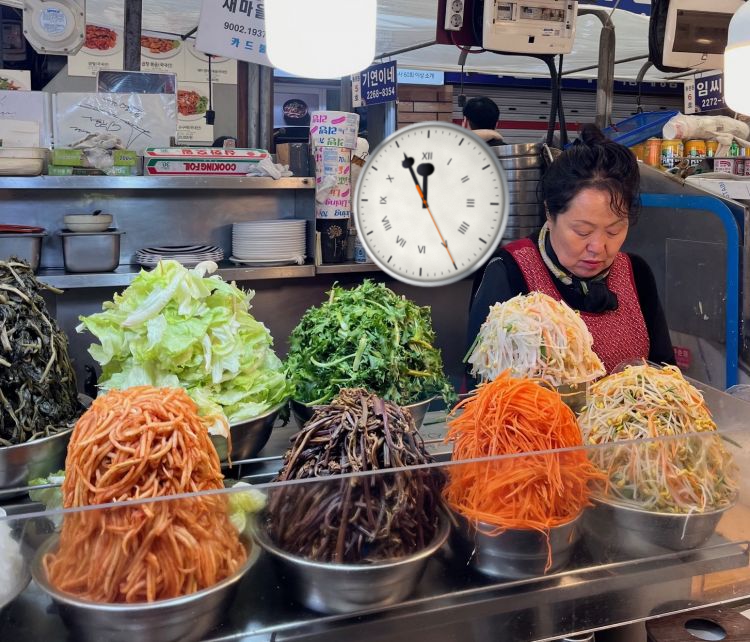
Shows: **11:55:25**
